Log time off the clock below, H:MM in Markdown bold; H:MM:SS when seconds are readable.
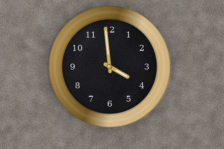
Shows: **3:59**
